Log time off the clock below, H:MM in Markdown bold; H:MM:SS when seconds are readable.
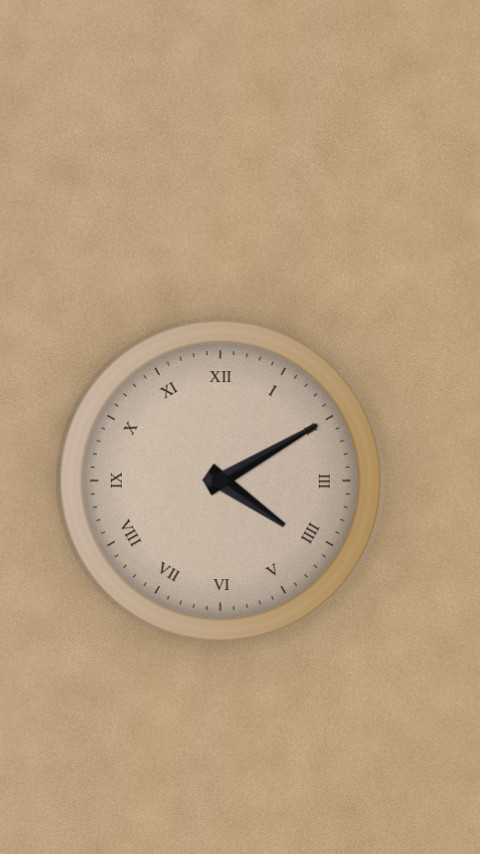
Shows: **4:10**
